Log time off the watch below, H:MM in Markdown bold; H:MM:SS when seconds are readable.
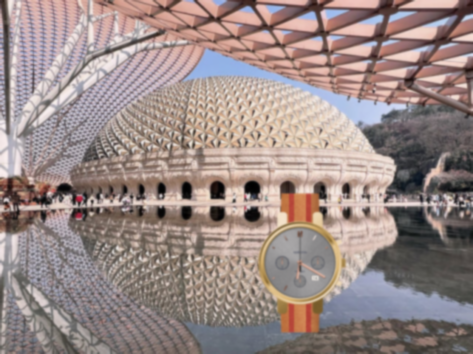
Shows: **6:20**
